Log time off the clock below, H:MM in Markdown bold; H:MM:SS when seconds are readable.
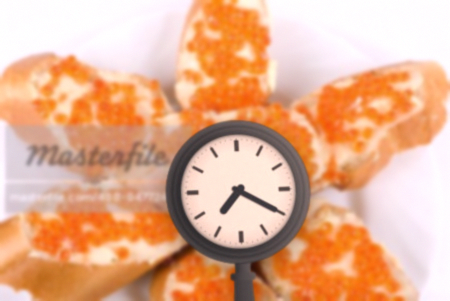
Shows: **7:20**
